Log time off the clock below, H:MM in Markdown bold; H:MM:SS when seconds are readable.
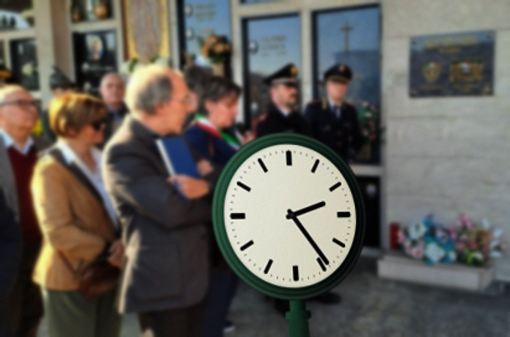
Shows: **2:24**
